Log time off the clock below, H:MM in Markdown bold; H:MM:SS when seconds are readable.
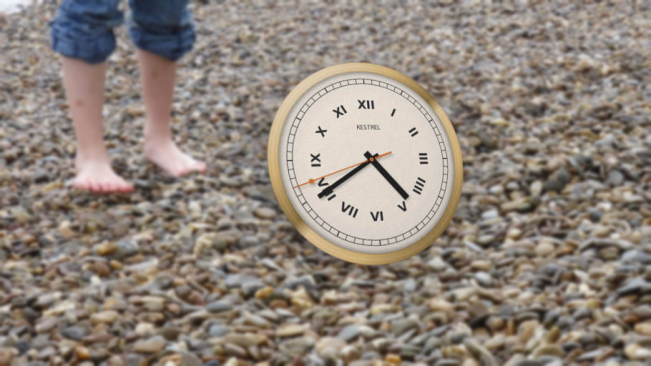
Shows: **4:39:42**
